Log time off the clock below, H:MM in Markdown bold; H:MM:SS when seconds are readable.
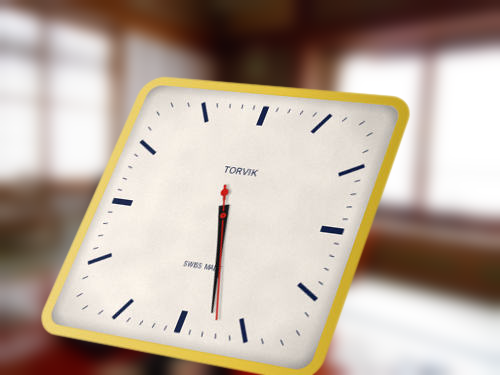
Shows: **5:27:27**
